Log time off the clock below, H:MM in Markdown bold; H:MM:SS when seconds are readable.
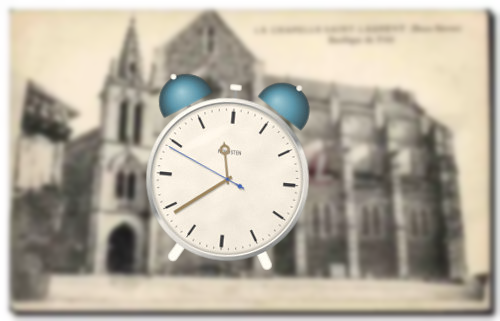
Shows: **11:38:49**
